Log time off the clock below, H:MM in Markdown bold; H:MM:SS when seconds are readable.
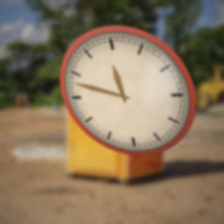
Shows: **11:48**
